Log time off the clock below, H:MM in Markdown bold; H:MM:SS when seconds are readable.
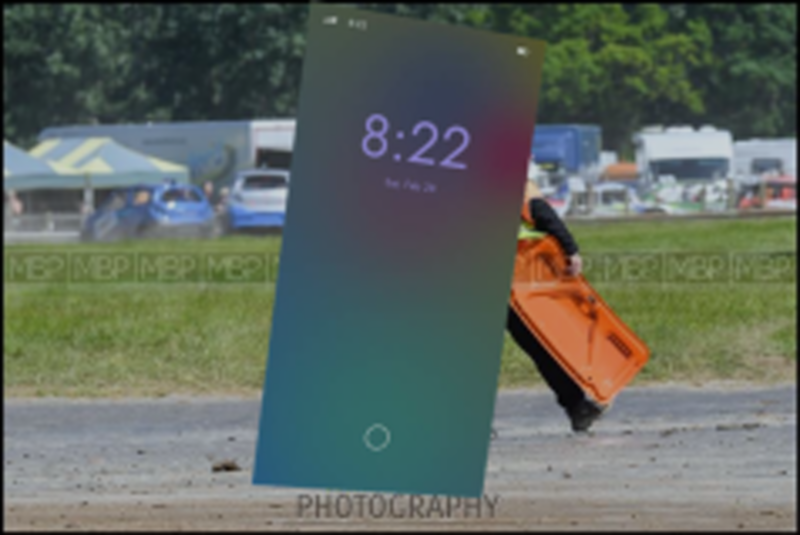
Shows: **8:22**
